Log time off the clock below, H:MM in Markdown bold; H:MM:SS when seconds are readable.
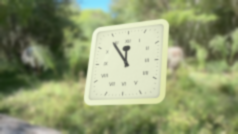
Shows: **11:54**
